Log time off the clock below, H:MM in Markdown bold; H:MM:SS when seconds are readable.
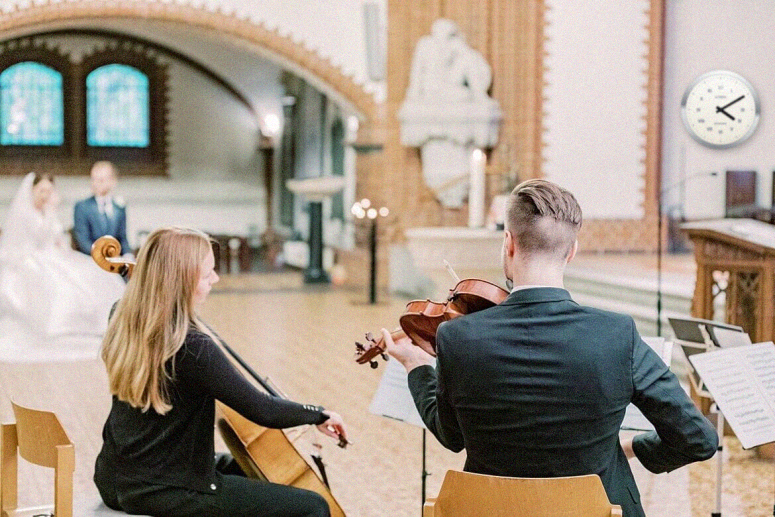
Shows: **4:10**
